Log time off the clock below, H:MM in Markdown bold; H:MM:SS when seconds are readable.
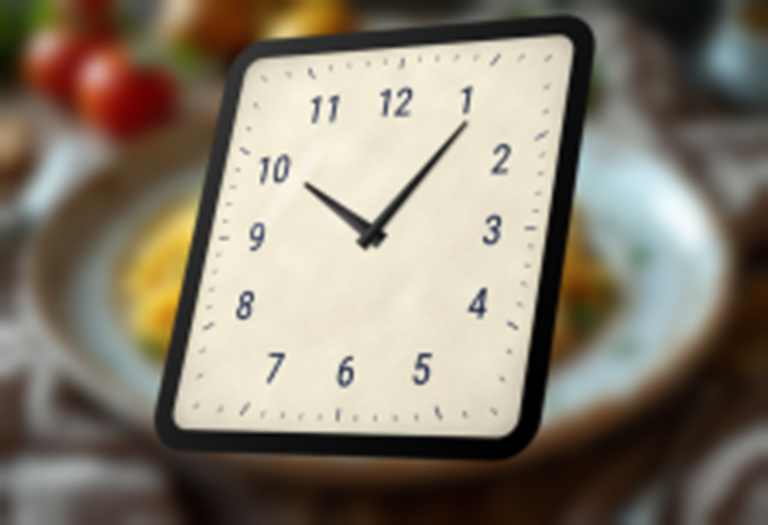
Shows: **10:06**
